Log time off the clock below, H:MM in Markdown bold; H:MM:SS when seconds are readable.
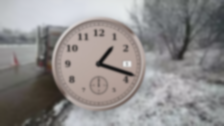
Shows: **1:18**
